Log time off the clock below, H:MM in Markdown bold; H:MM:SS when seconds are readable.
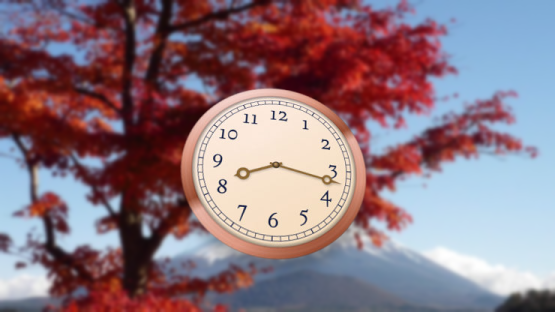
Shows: **8:17**
